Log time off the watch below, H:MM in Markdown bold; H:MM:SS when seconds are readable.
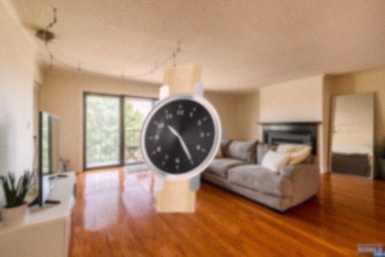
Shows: **10:25**
